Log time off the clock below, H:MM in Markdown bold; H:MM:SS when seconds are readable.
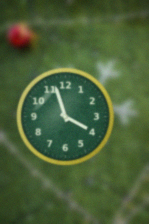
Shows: **3:57**
